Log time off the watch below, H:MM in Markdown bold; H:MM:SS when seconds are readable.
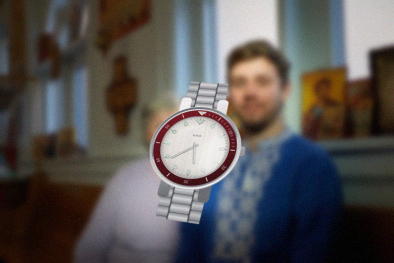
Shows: **5:39**
